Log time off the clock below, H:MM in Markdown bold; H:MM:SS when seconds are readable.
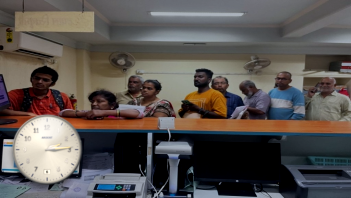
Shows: **2:14**
